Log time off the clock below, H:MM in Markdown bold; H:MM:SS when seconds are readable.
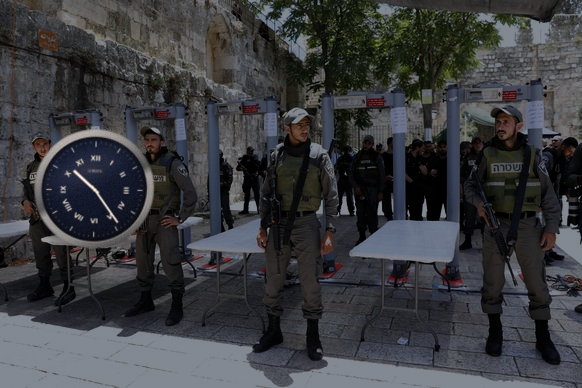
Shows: **10:24**
